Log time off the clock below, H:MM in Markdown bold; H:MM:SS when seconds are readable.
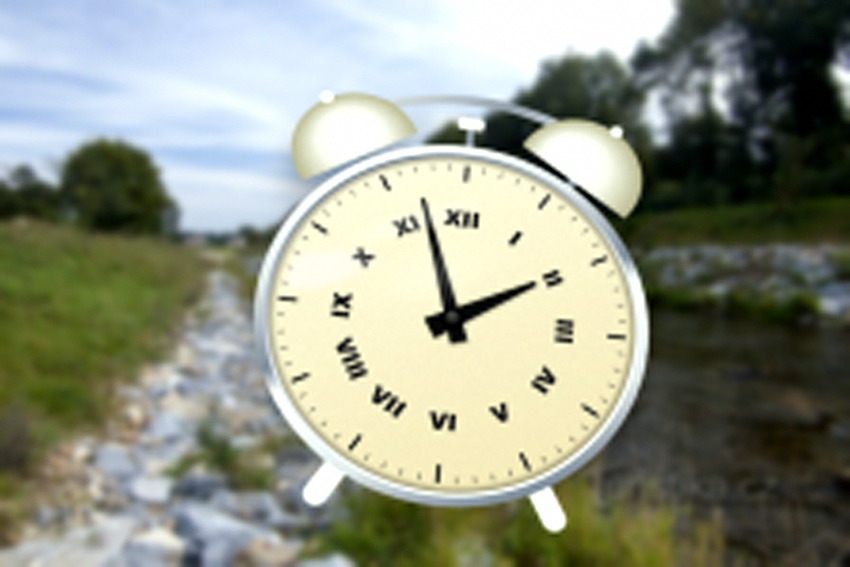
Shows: **1:57**
